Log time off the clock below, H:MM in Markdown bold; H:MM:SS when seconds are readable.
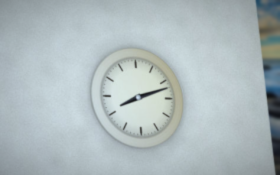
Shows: **8:12**
